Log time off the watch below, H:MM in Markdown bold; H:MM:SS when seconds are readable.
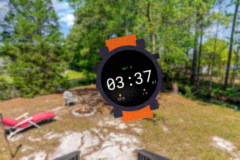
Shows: **3:37**
